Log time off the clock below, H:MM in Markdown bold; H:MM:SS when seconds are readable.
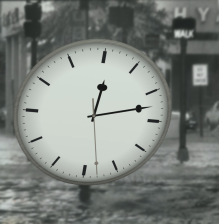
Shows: **12:12:28**
